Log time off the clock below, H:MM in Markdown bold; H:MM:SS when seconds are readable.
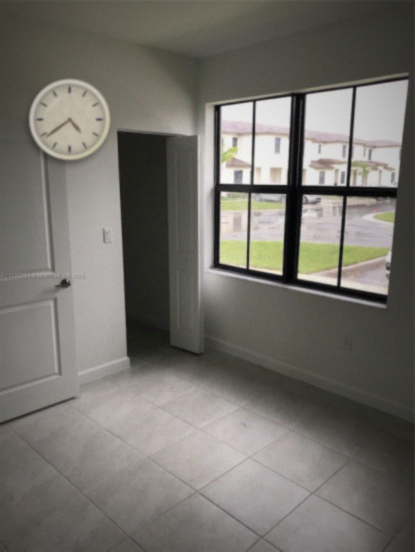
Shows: **4:39**
